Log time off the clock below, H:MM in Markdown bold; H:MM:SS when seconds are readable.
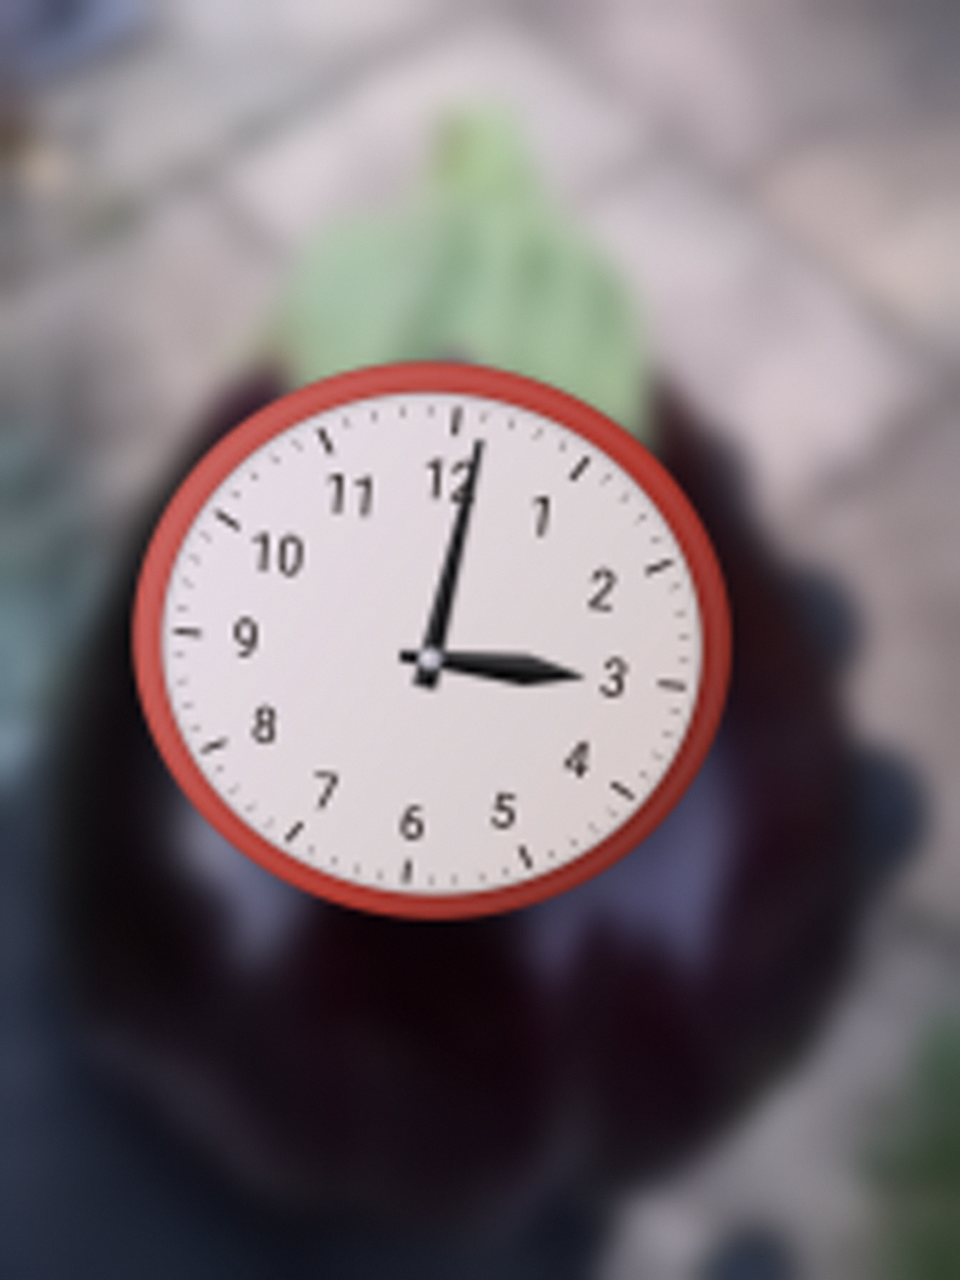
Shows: **3:01**
